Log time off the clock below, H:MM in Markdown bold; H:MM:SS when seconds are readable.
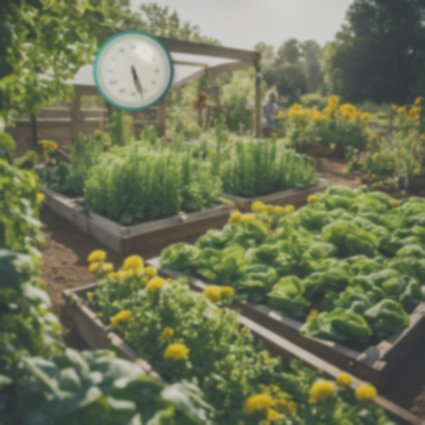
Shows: **5:27**
